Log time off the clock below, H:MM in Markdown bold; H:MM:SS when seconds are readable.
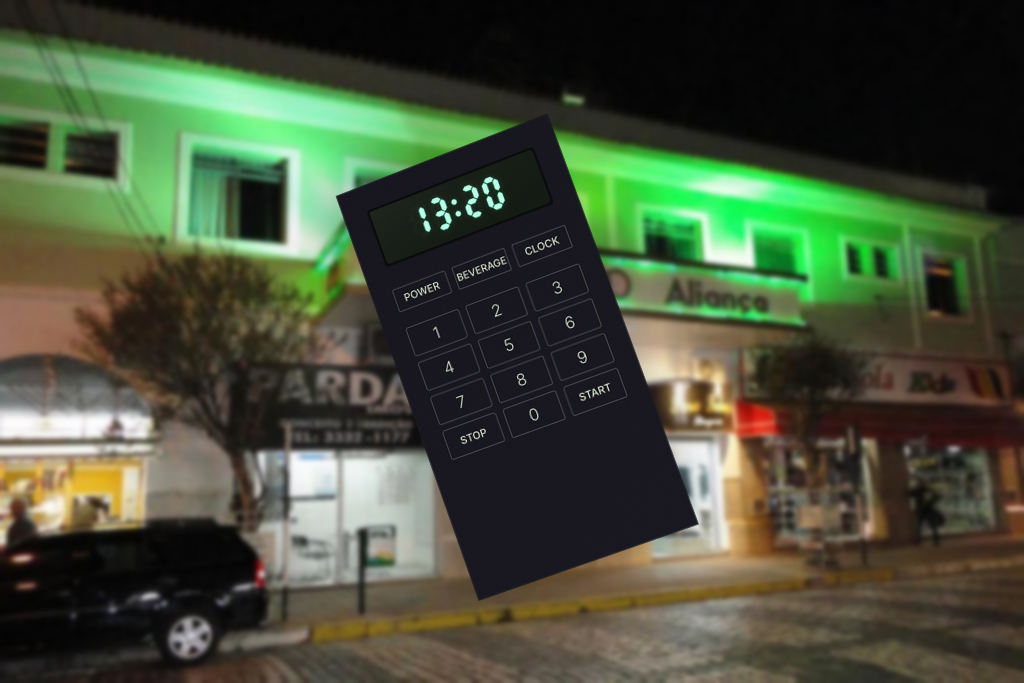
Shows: **13:20**
